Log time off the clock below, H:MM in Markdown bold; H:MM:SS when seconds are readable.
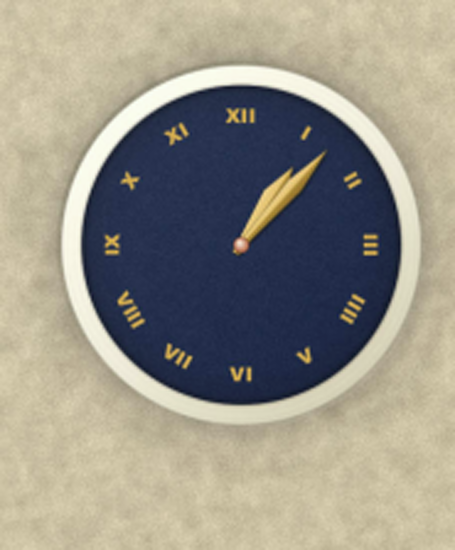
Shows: **1:07**
